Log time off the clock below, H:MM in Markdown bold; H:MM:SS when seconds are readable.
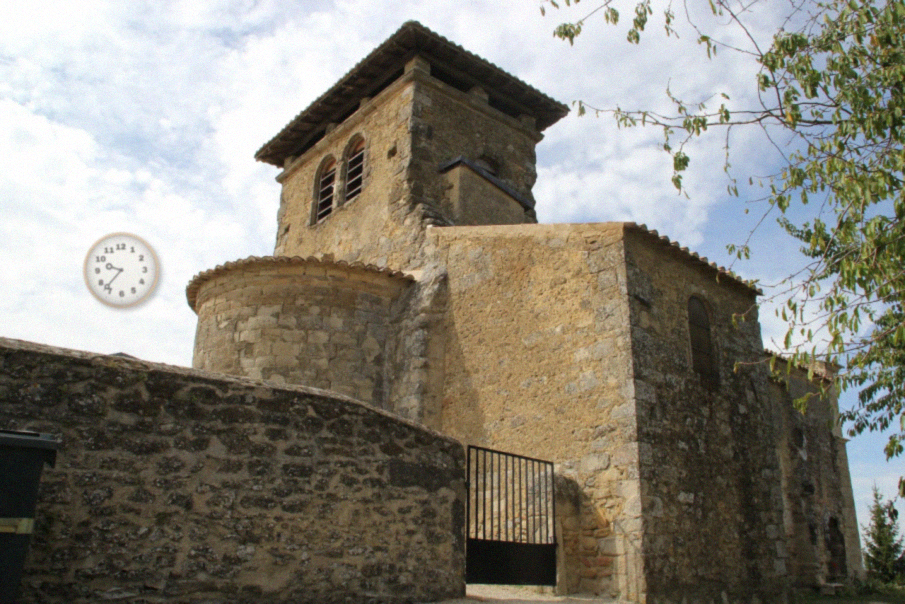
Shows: **9:37**
